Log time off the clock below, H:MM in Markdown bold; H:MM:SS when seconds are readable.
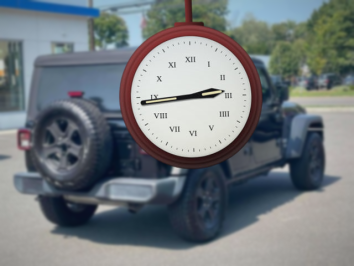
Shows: **2:44**
